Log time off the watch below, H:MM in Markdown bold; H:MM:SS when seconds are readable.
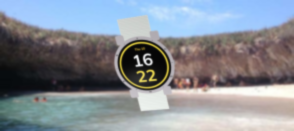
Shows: **16:22**
